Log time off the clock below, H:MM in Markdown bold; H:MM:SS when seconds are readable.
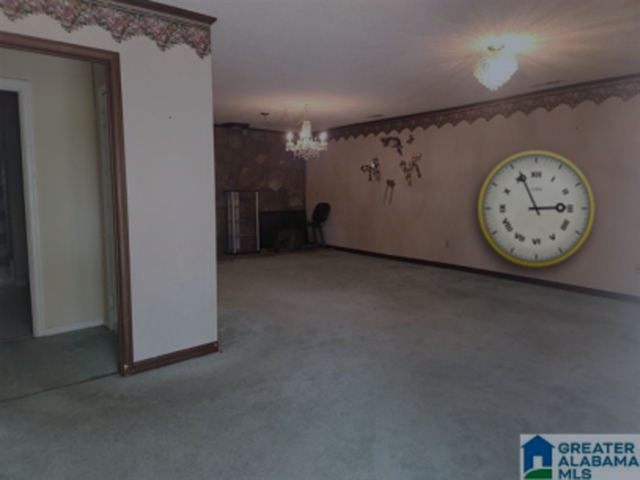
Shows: **2:56**
